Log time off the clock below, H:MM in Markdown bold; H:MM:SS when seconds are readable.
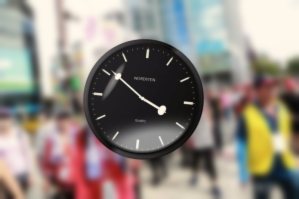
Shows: **3:51**
